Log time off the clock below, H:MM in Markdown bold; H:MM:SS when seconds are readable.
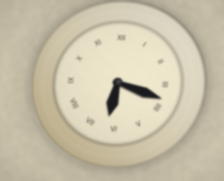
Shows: **6:18**
